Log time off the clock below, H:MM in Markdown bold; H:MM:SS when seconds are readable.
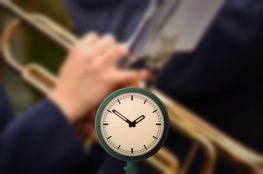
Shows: **1:51**
